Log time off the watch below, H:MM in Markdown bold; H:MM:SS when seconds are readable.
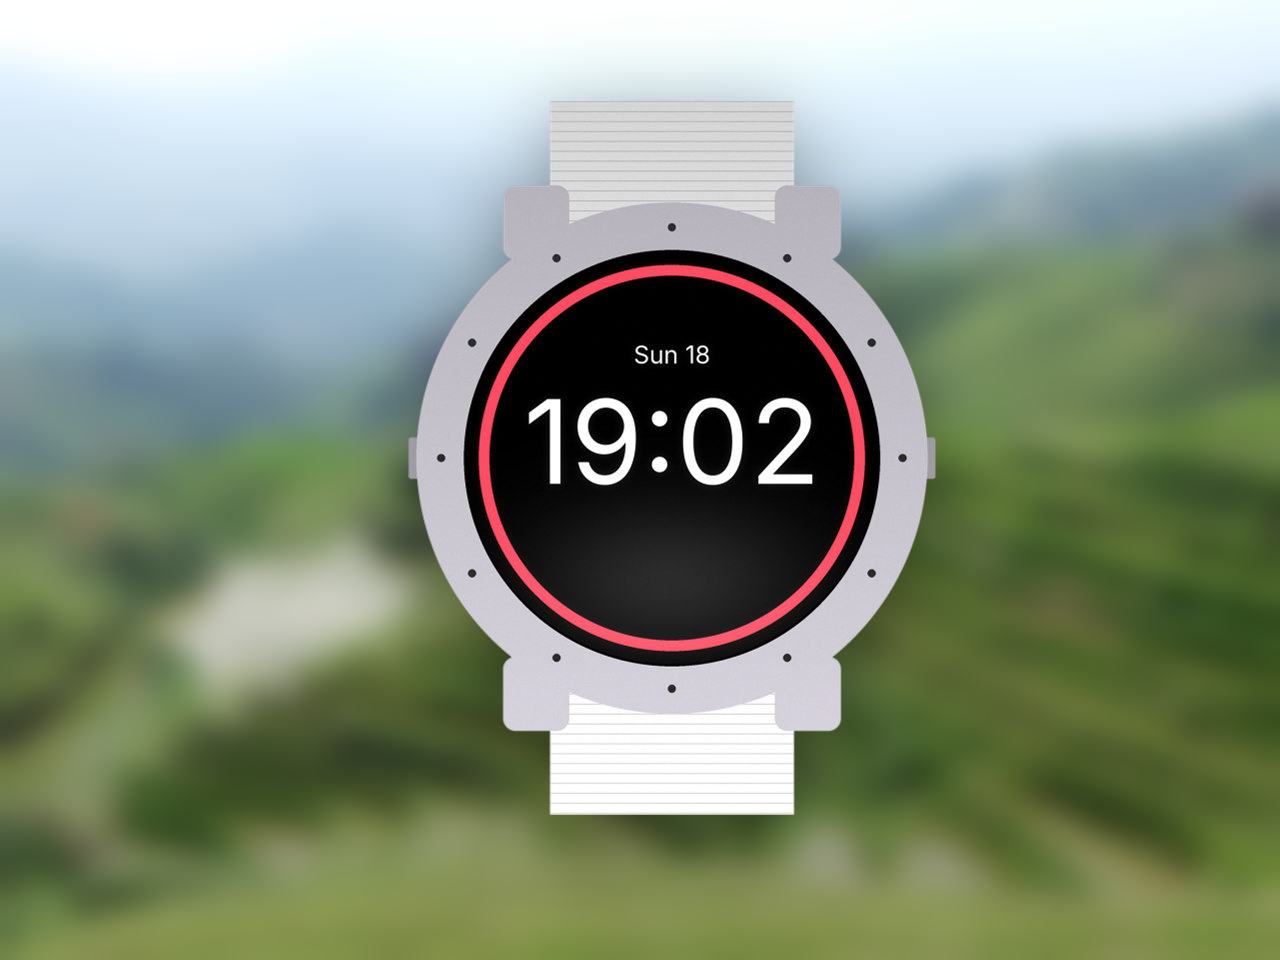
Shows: **19:02**
